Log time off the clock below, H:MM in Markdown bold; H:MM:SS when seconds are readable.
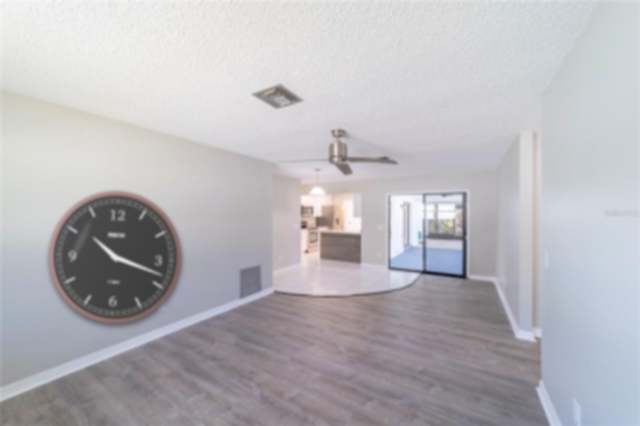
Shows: **10:18**
